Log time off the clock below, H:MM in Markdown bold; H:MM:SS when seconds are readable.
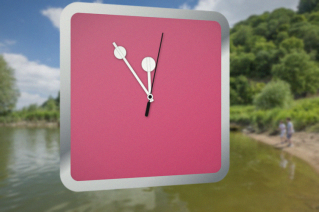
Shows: **11:54:02**
